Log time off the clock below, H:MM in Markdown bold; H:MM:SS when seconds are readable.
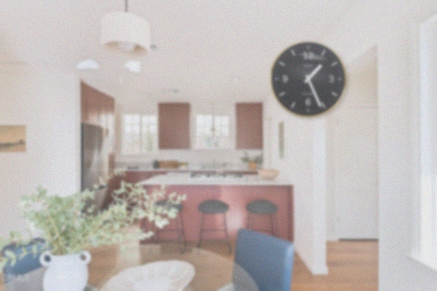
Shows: **1:26**
